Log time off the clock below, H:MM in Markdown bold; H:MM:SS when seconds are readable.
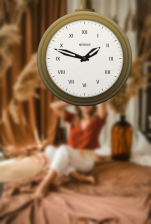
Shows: **1:48**
